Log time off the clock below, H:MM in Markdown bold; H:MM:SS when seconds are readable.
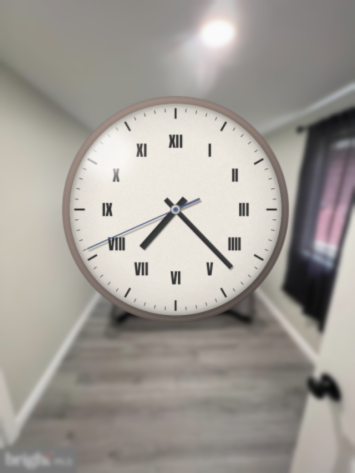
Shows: **7:22:41**
